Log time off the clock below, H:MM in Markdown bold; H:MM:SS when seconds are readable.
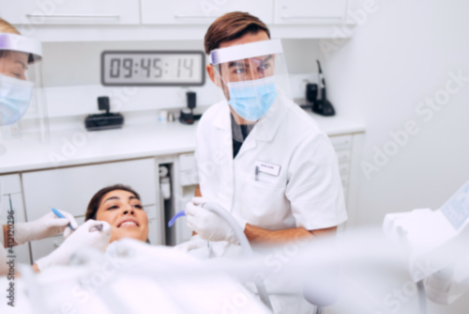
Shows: **9:45:14**
